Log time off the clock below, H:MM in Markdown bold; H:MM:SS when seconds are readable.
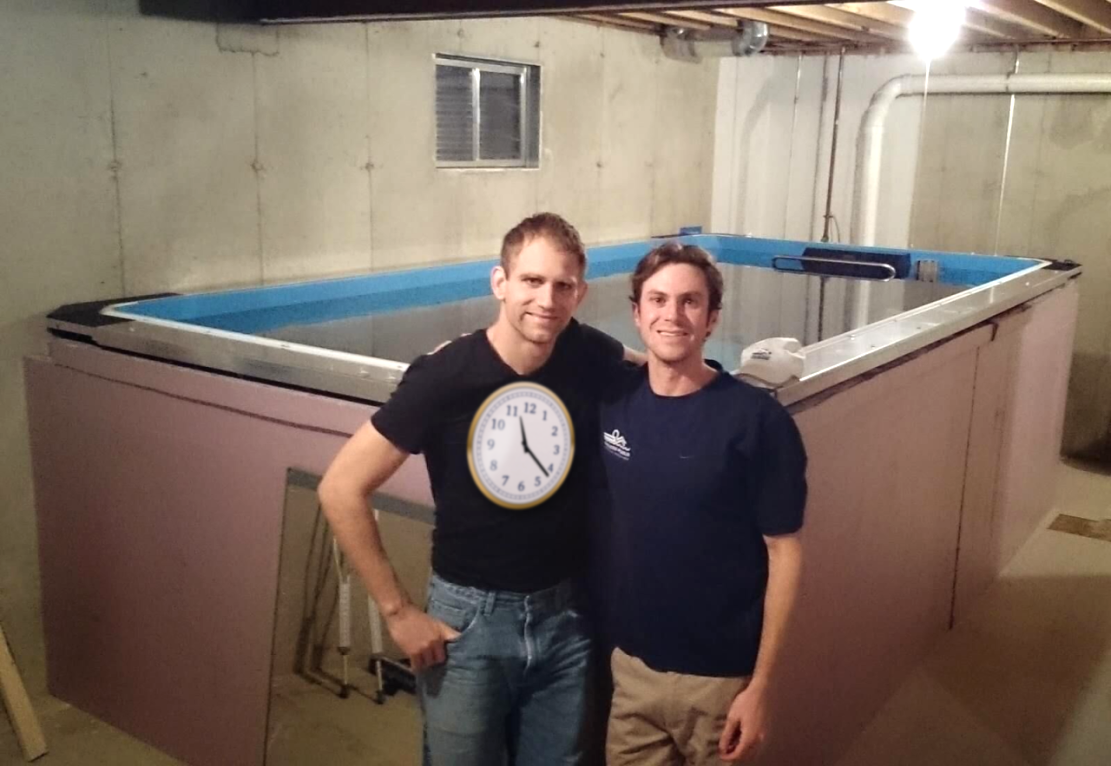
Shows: **11:22**
